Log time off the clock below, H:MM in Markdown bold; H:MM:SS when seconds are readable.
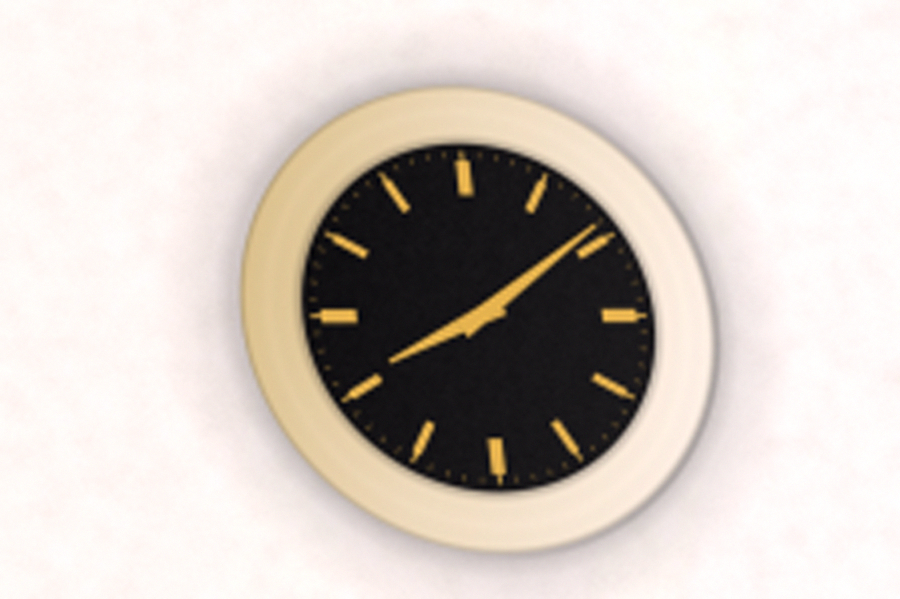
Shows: **8:09**
